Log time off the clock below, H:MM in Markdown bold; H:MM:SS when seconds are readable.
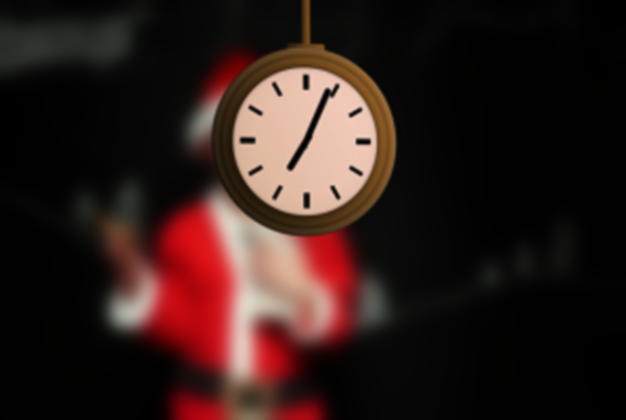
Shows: **7:04**
